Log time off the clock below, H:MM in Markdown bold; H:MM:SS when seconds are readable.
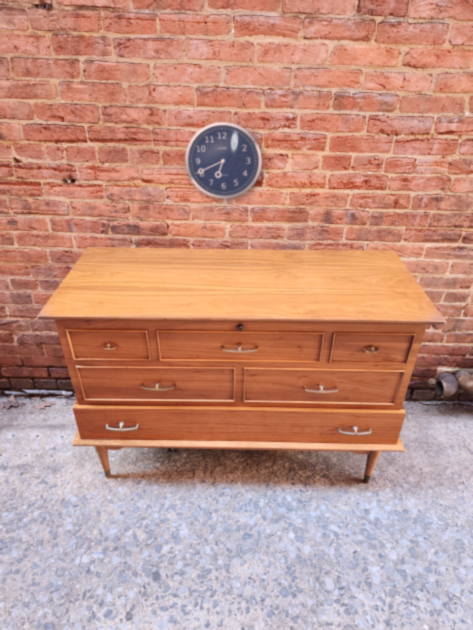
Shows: **6:41**
